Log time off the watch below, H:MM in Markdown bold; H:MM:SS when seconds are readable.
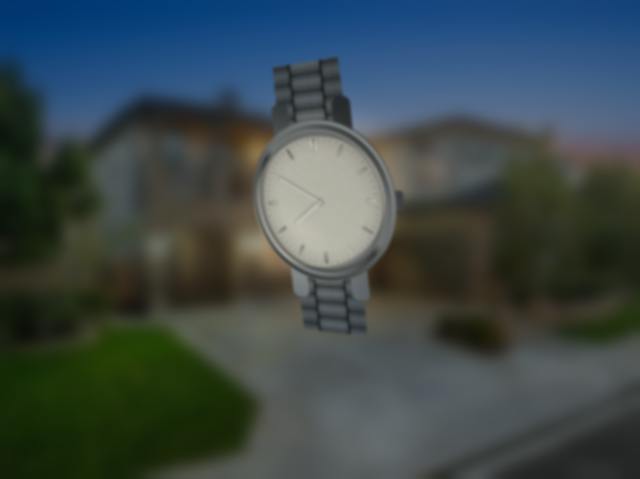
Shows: **7:50**
